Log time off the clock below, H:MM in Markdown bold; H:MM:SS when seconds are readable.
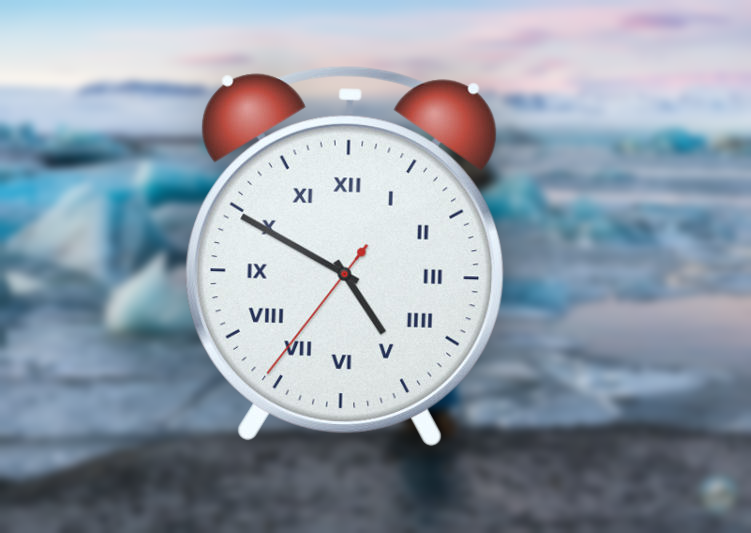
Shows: **4:49:36**
